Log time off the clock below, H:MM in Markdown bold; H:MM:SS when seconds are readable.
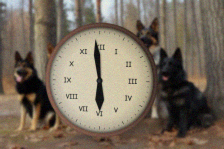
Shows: **5:59**
